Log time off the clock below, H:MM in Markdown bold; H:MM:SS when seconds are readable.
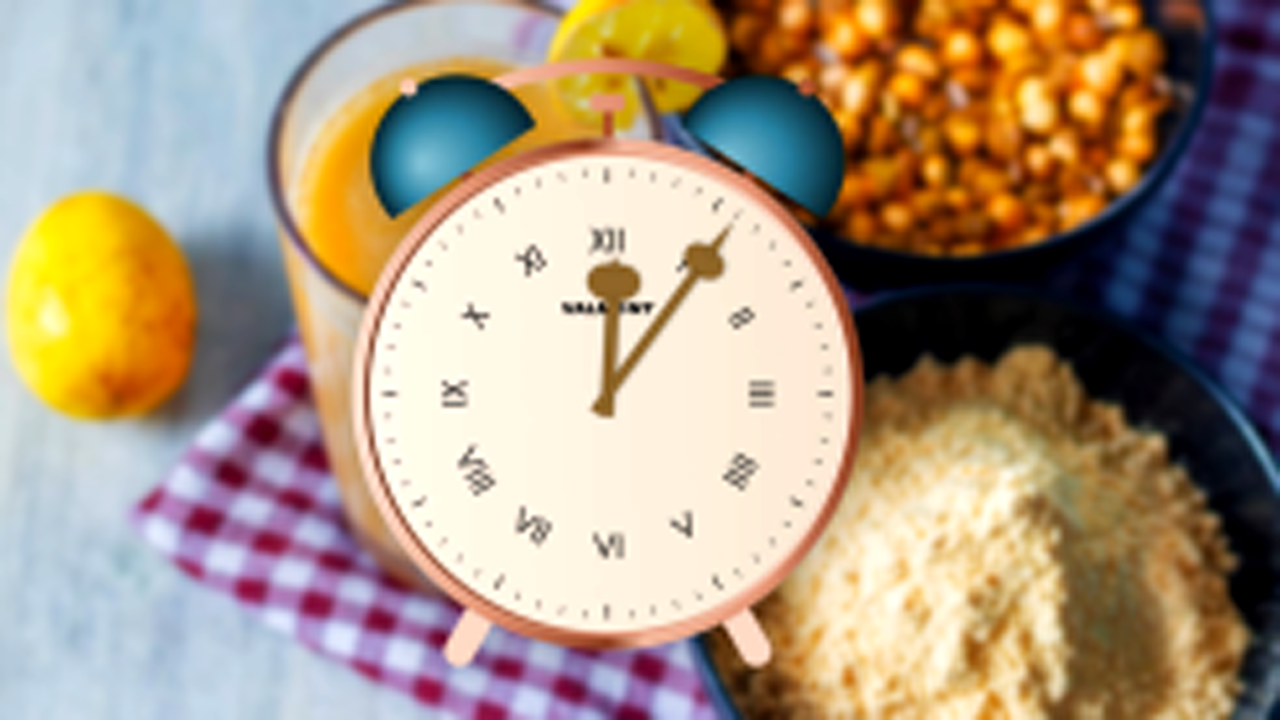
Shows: **12:06**
